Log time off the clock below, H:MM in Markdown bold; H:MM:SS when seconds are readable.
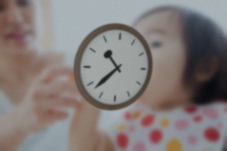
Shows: **10:38**
